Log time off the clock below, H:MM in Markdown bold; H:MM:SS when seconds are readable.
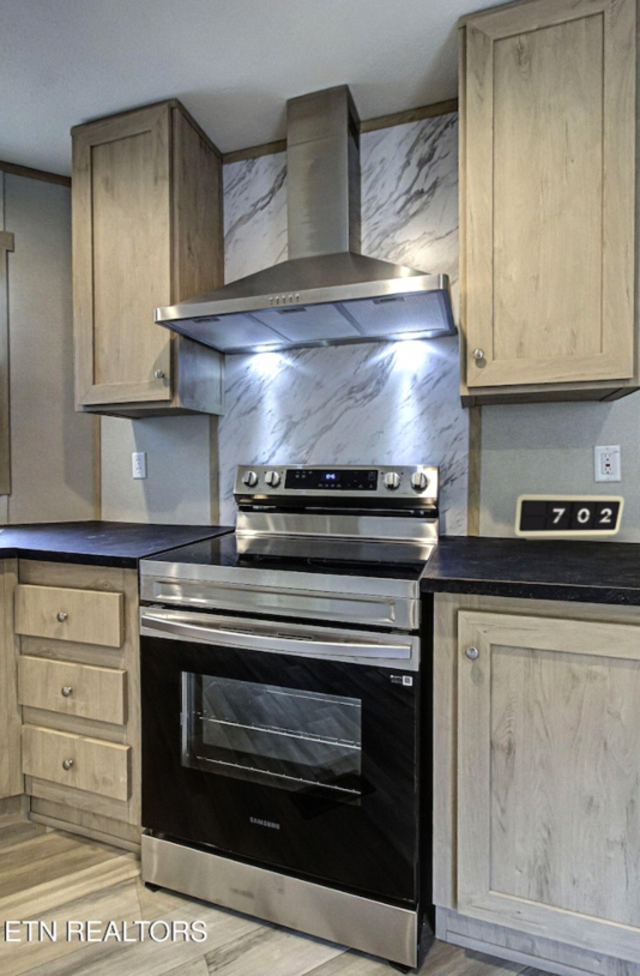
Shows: **7:02**
